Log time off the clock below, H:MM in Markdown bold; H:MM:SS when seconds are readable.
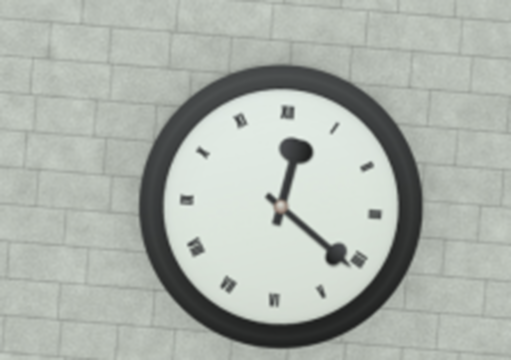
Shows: **12:21**
